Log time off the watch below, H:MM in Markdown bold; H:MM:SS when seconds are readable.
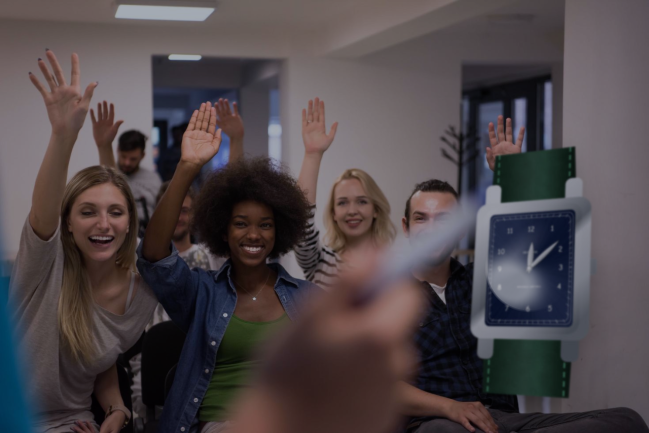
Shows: **12:08**
